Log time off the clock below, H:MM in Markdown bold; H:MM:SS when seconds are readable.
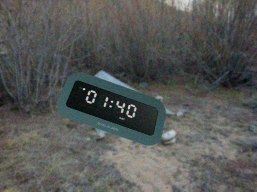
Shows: **1:40**
